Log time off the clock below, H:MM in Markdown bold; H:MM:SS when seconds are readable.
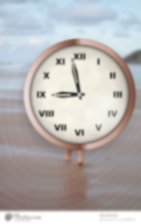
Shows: **8:58**
